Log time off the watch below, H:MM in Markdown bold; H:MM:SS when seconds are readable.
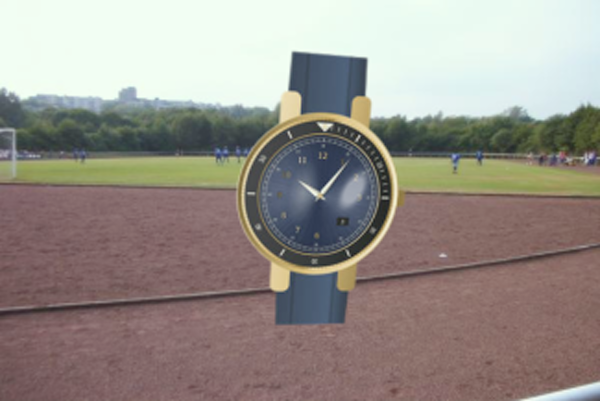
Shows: **10:06**
